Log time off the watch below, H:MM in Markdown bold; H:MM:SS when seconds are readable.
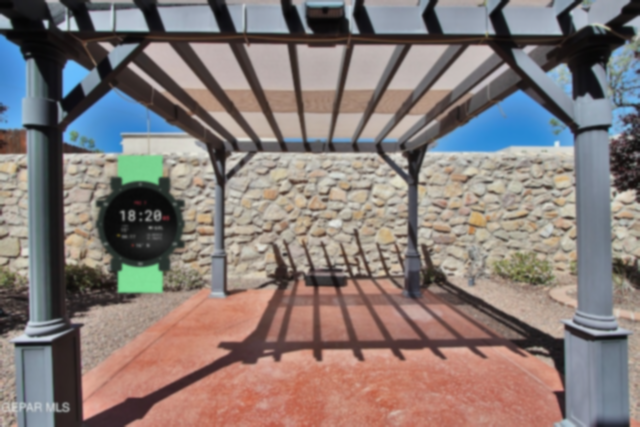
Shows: **18:20**
